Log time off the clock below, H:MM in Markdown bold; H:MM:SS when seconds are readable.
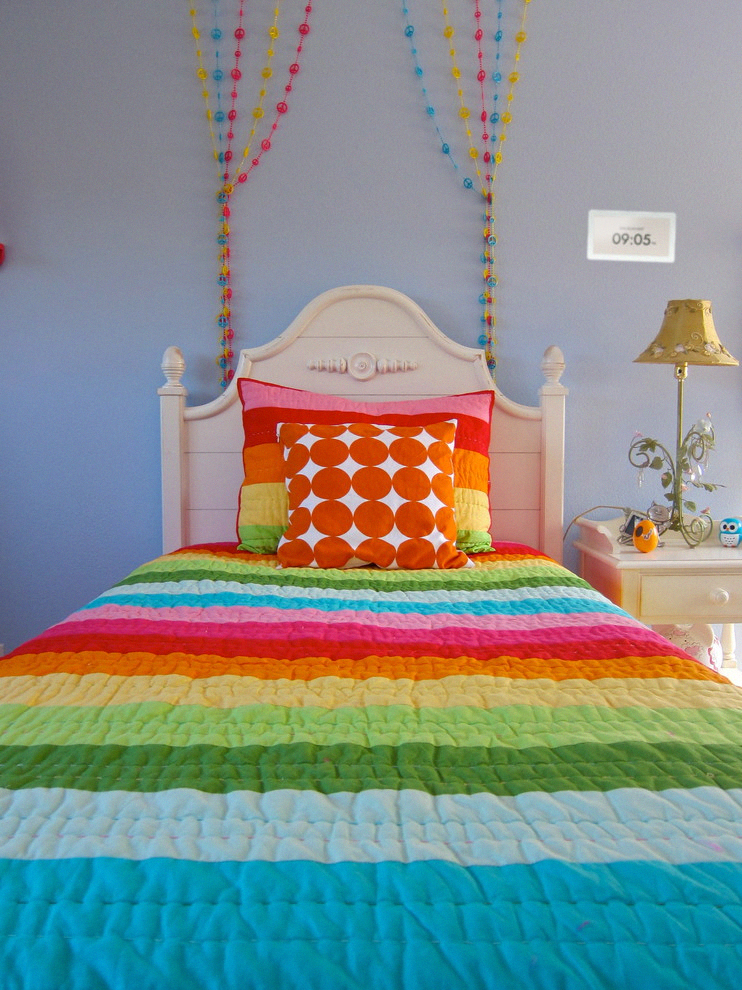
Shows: **9:05**
